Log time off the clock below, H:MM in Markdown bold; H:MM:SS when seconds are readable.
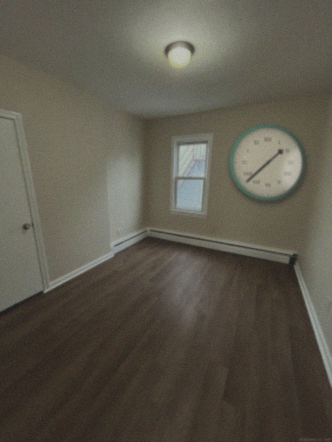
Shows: **1:38**
